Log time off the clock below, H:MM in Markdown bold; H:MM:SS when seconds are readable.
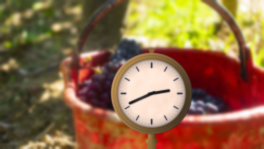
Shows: **2:41**
